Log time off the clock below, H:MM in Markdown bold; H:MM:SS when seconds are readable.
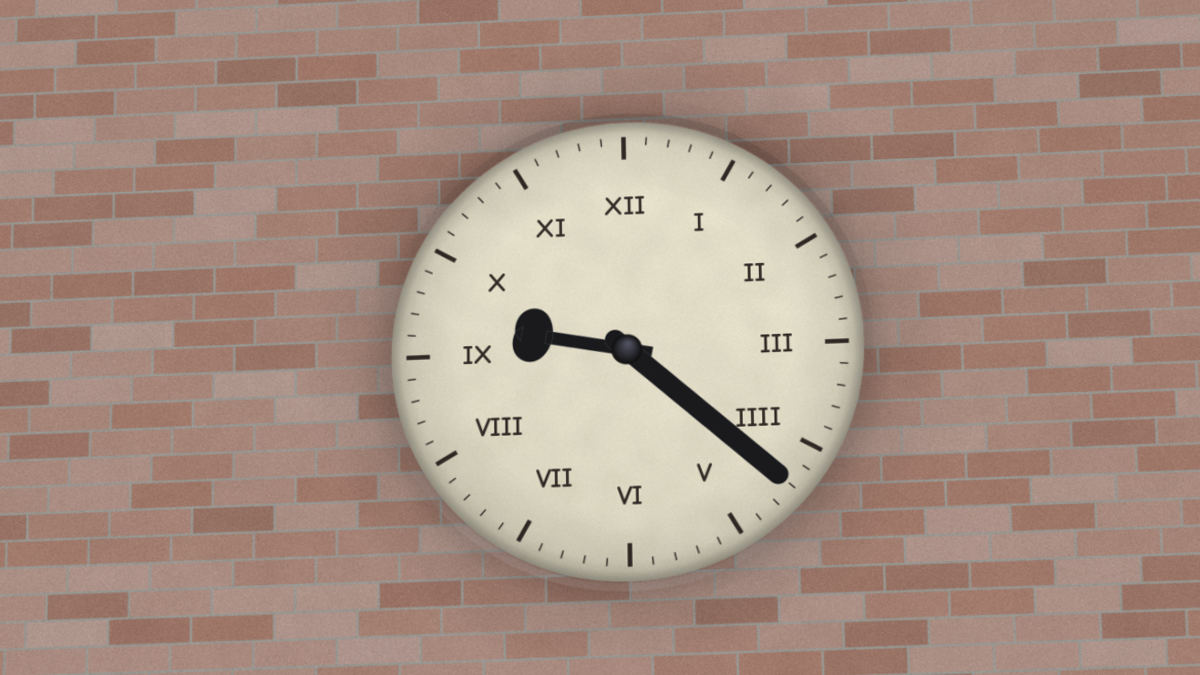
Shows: **9:22**
